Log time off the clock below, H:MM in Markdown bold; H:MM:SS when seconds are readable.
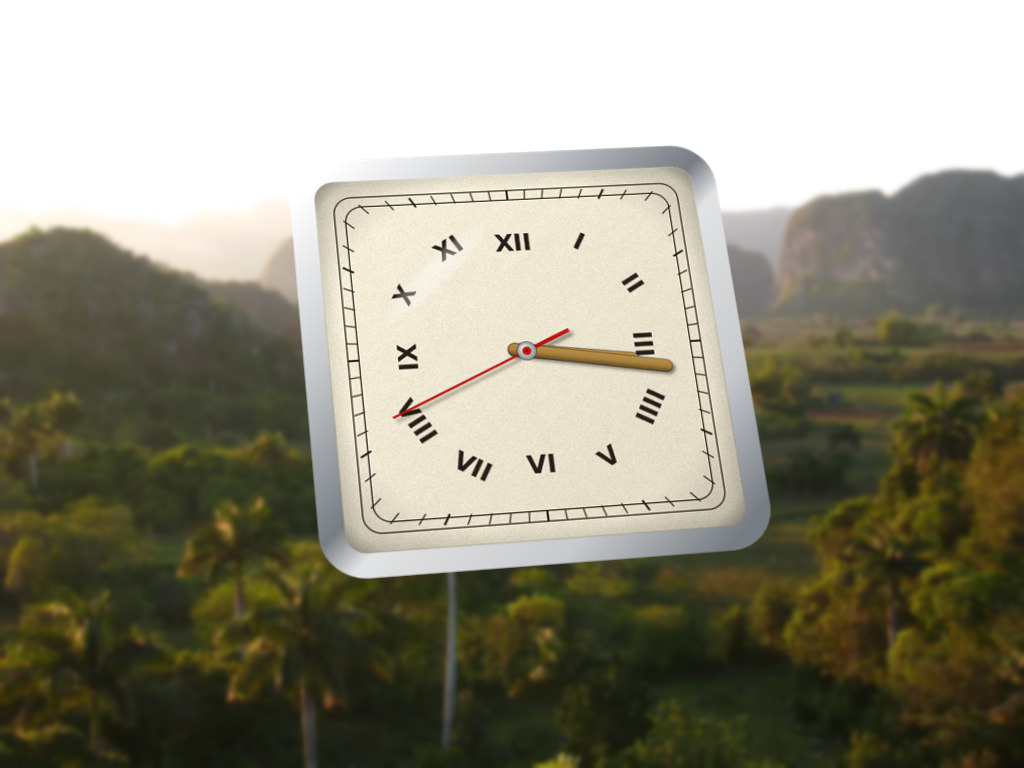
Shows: **3:16:41**
